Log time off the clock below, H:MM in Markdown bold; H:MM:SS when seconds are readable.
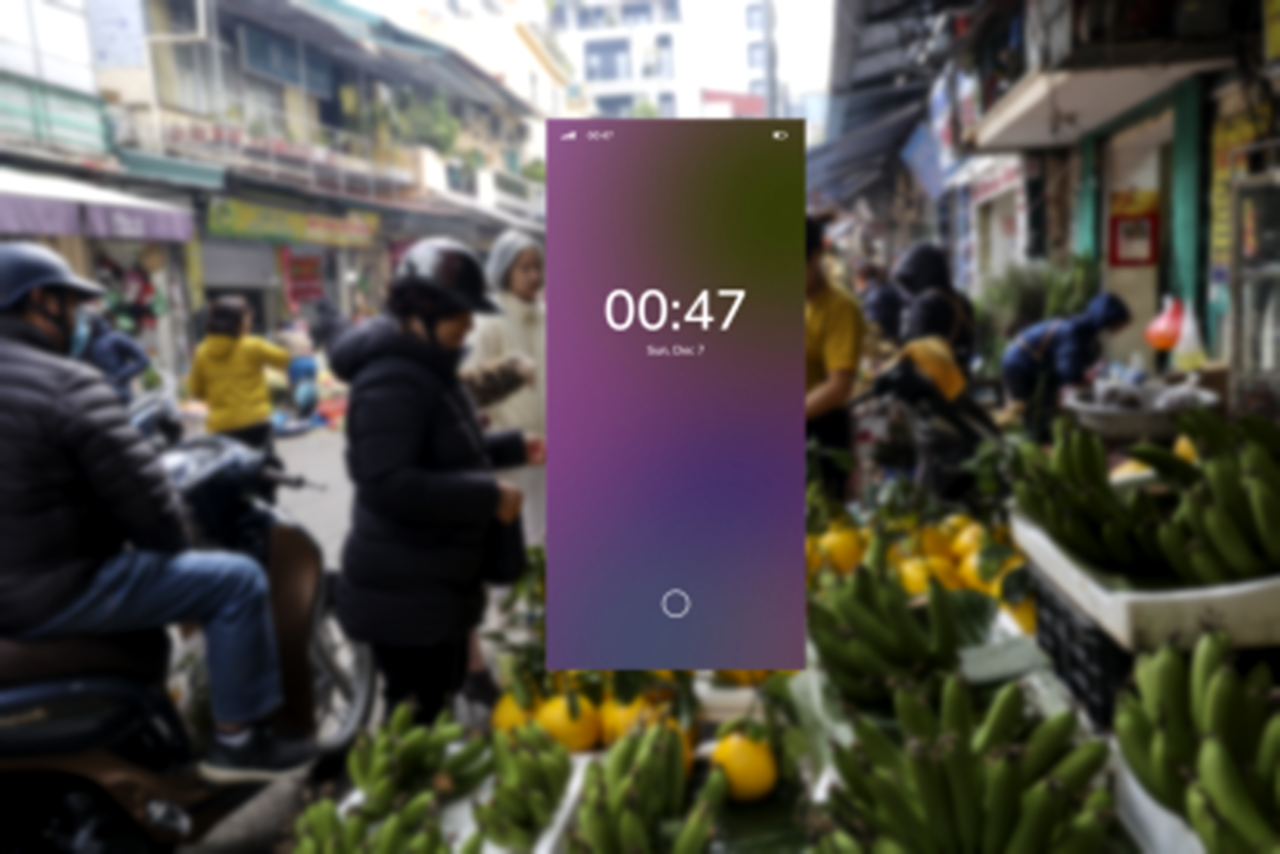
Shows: **0:47**
